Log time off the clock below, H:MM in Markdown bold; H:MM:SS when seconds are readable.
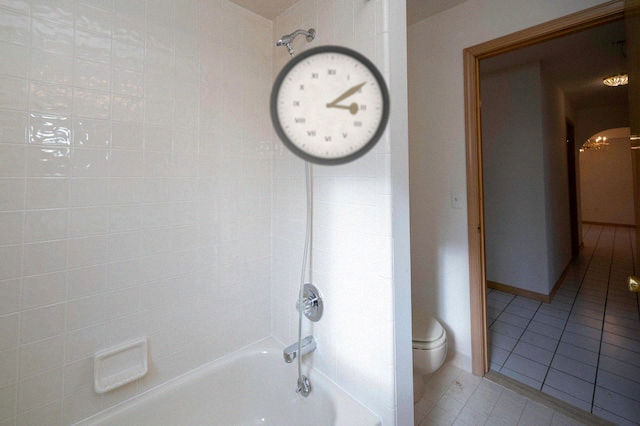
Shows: **3:09**
